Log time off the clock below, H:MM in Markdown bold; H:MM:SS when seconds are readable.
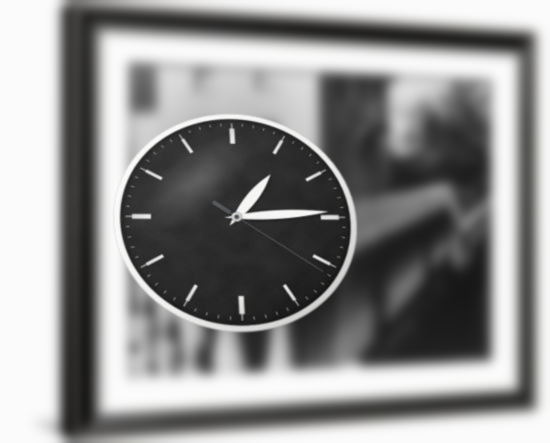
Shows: **1:14:21**
